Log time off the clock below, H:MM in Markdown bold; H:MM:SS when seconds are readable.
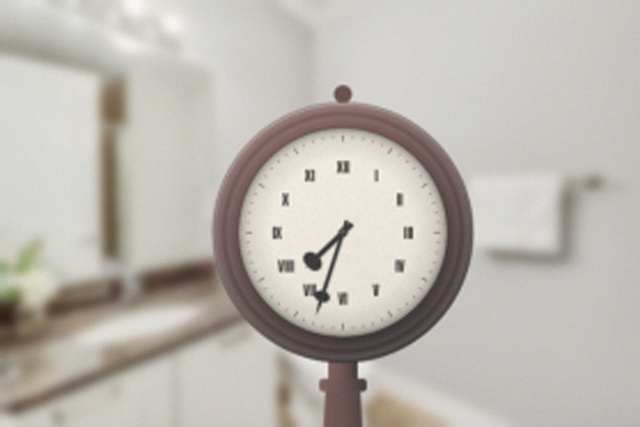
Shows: **7:33**
